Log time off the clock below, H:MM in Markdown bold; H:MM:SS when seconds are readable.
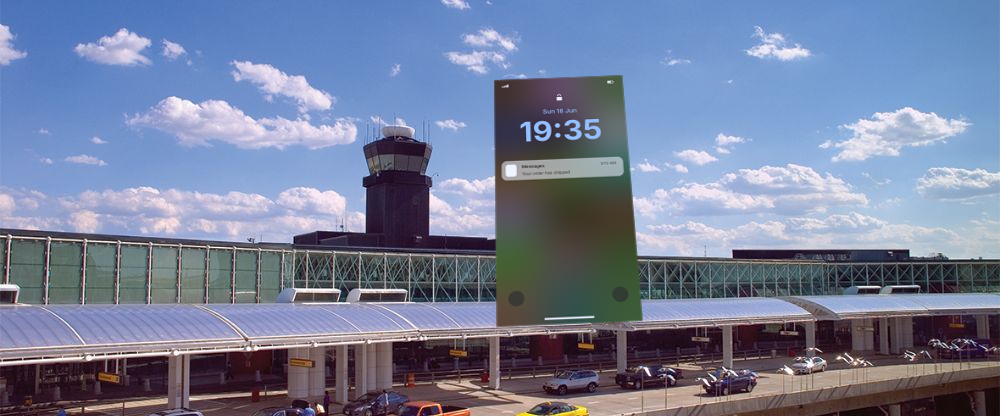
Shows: **19:35**
